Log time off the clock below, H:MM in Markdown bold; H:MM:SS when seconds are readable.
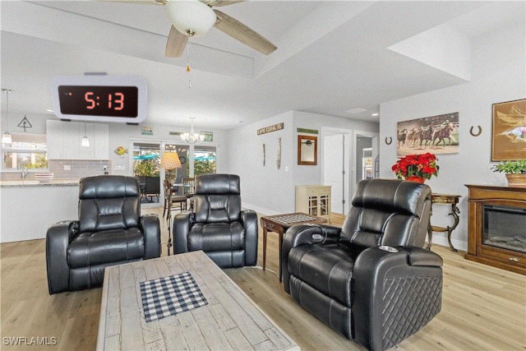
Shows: **5:13**
